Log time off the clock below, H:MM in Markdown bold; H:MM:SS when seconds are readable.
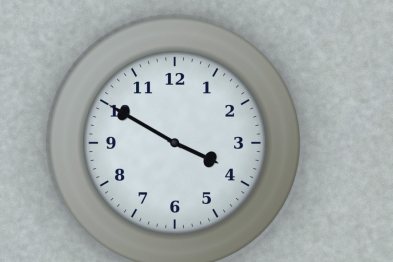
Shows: **3:50**
